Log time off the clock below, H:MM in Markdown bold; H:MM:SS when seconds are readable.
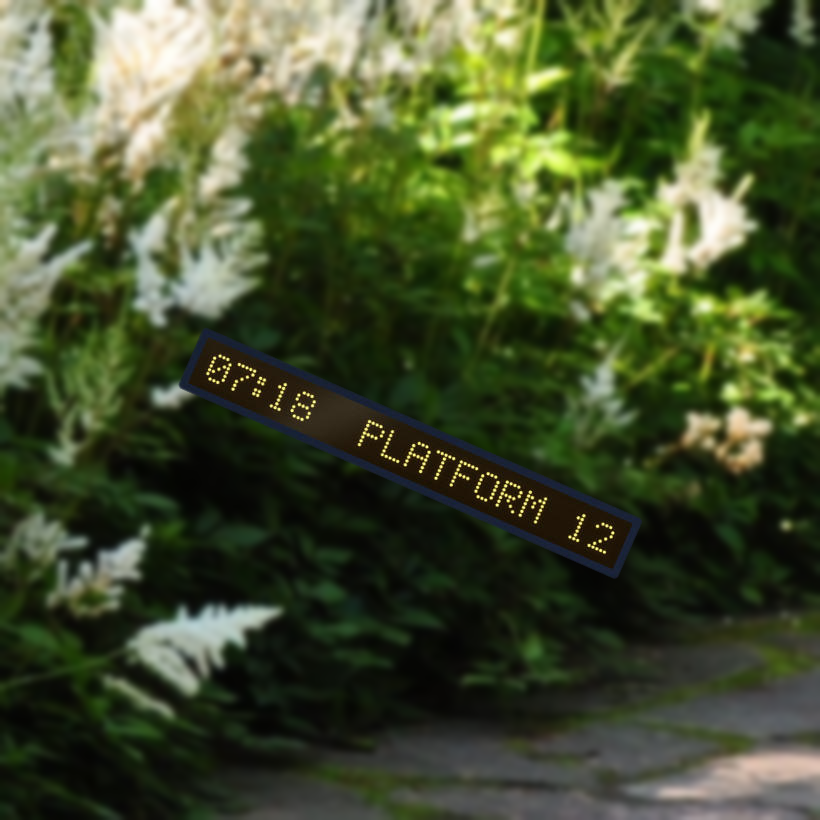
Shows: **7:18**
